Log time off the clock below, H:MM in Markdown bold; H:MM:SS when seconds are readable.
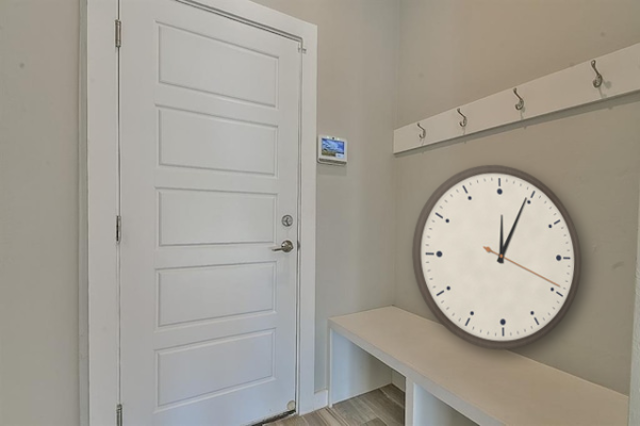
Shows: **12:04:19**
